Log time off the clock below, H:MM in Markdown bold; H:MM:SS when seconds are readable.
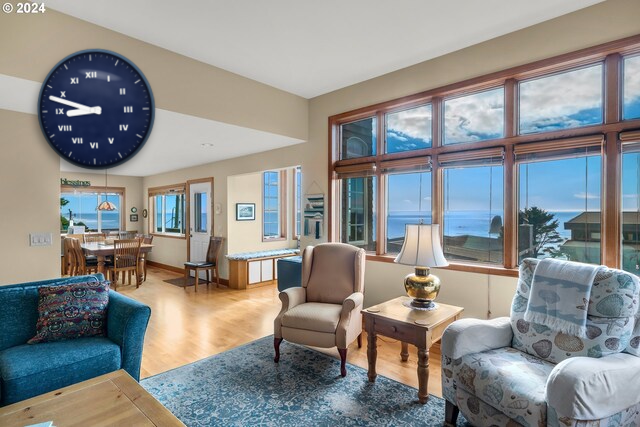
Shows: **8:48**
